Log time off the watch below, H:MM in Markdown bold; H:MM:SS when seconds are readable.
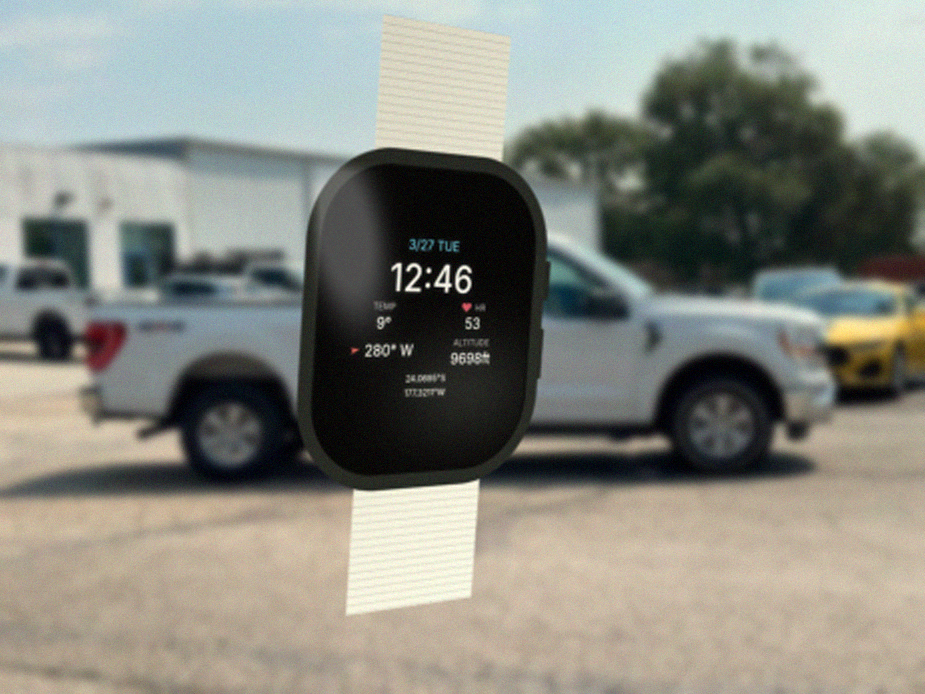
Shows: **12:46**
